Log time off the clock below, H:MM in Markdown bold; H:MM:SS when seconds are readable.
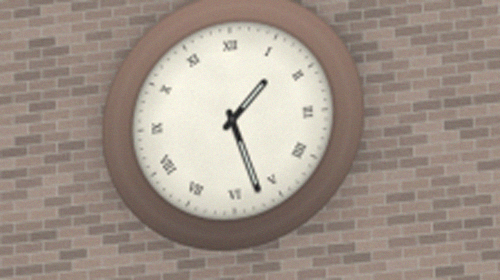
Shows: **1:27**
